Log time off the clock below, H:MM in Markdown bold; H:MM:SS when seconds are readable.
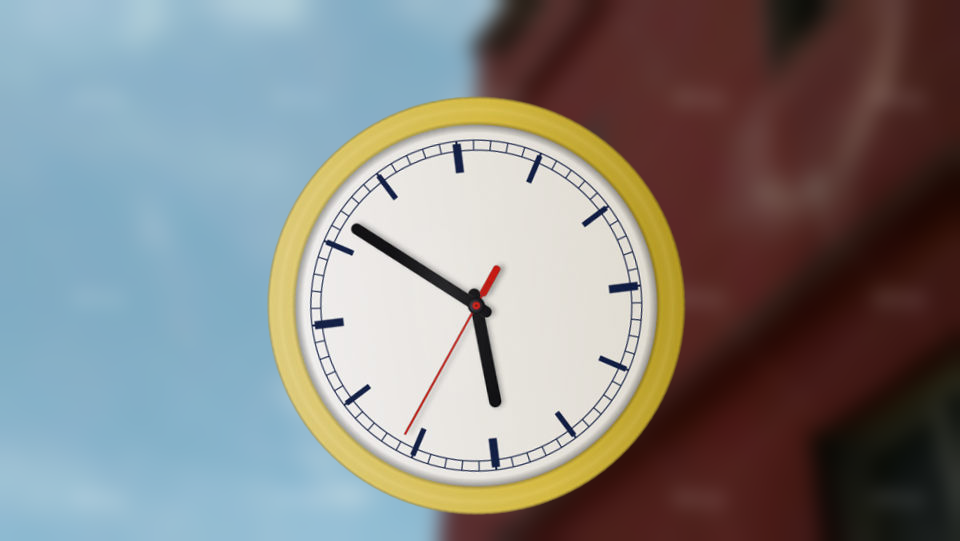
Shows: **5:51:36**
